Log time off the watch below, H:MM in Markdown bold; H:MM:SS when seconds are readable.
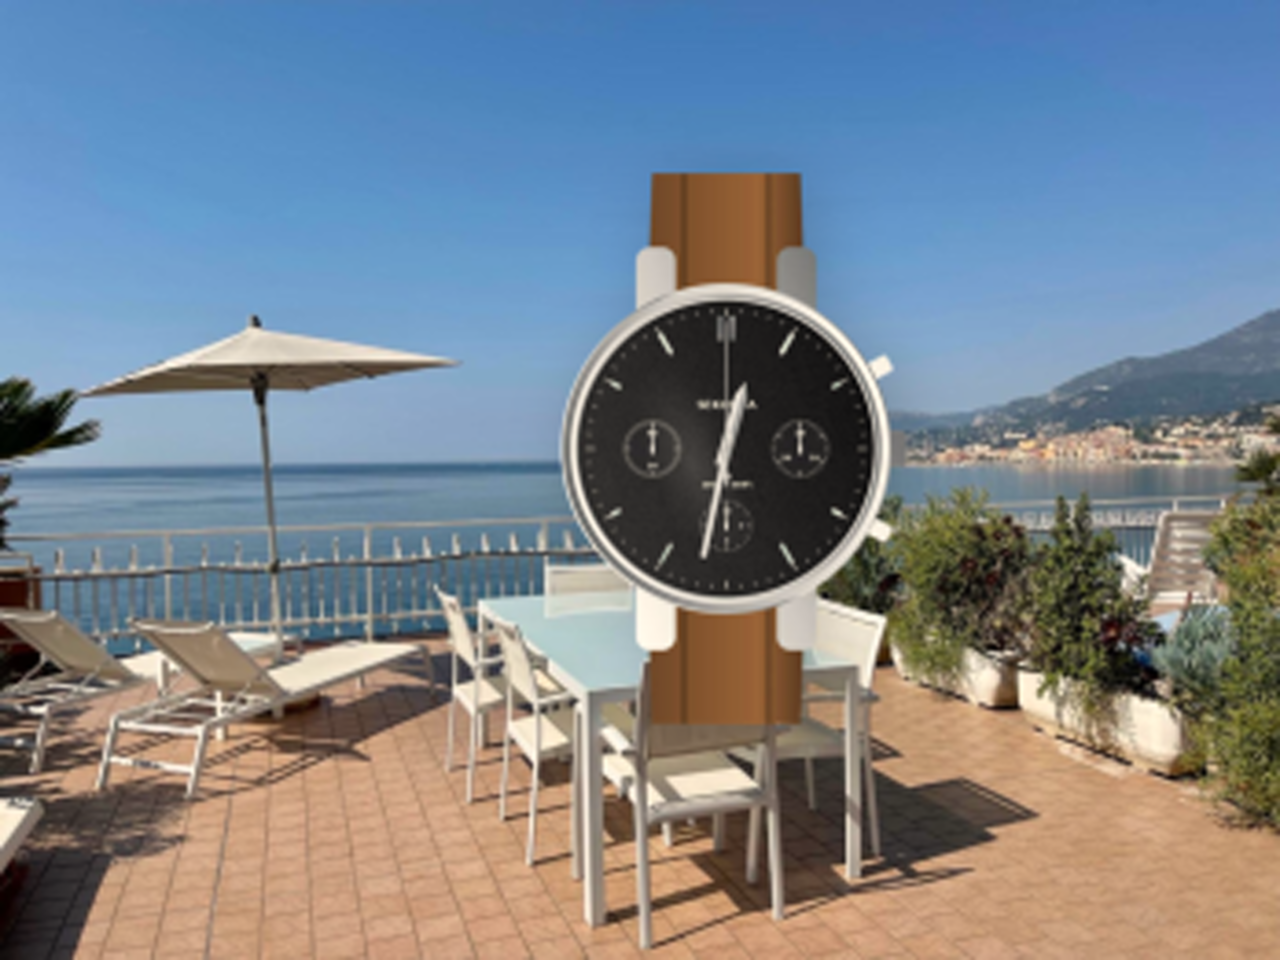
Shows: **12:32**
